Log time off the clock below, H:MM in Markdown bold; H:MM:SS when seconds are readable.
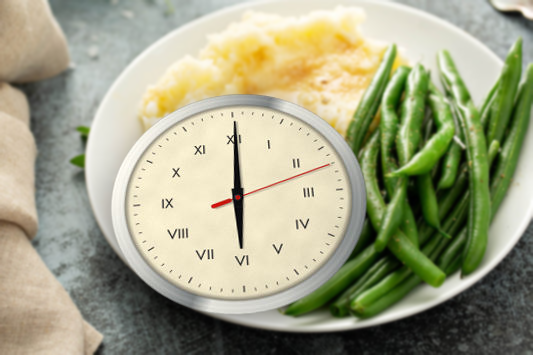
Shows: **6:00:12**
